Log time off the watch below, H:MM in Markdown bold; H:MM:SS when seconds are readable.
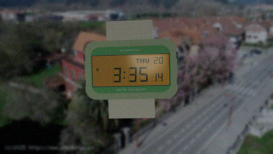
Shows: **3:35:14**
